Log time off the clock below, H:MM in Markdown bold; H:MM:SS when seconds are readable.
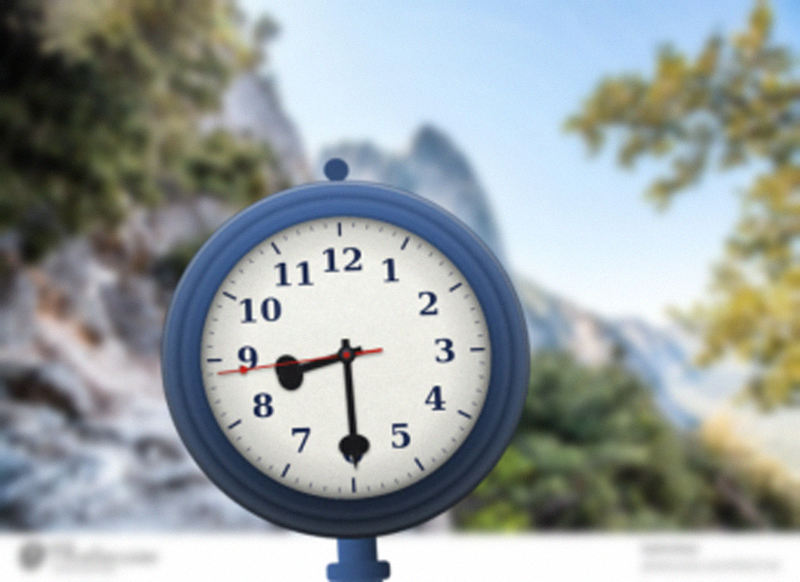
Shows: **8:29:44**
